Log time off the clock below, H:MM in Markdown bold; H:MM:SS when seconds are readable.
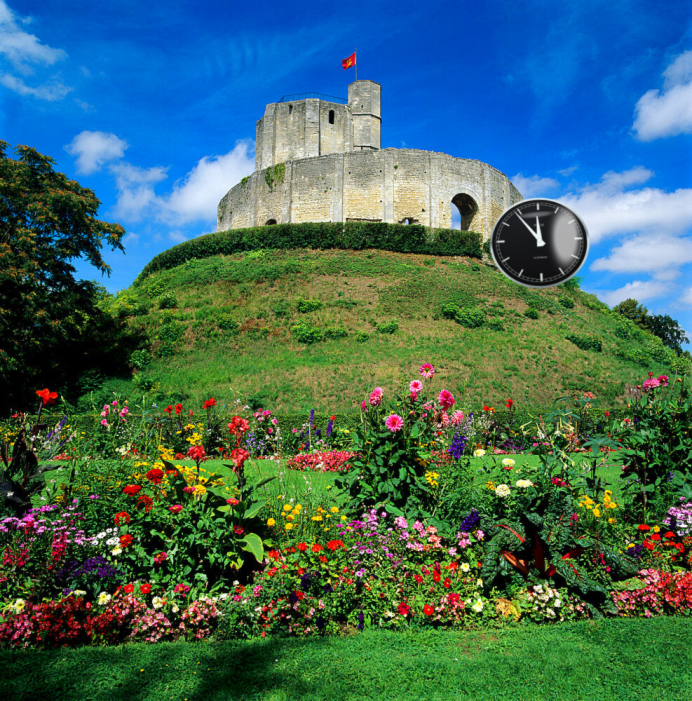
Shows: **11:54**
